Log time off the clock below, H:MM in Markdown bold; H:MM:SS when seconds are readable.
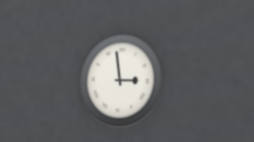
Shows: **2:58**
